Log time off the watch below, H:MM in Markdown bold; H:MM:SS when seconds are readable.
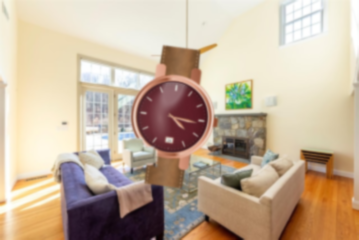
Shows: **4:16**
